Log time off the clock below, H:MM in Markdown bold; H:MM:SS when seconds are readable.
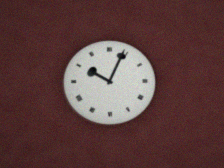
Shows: **10:04**
